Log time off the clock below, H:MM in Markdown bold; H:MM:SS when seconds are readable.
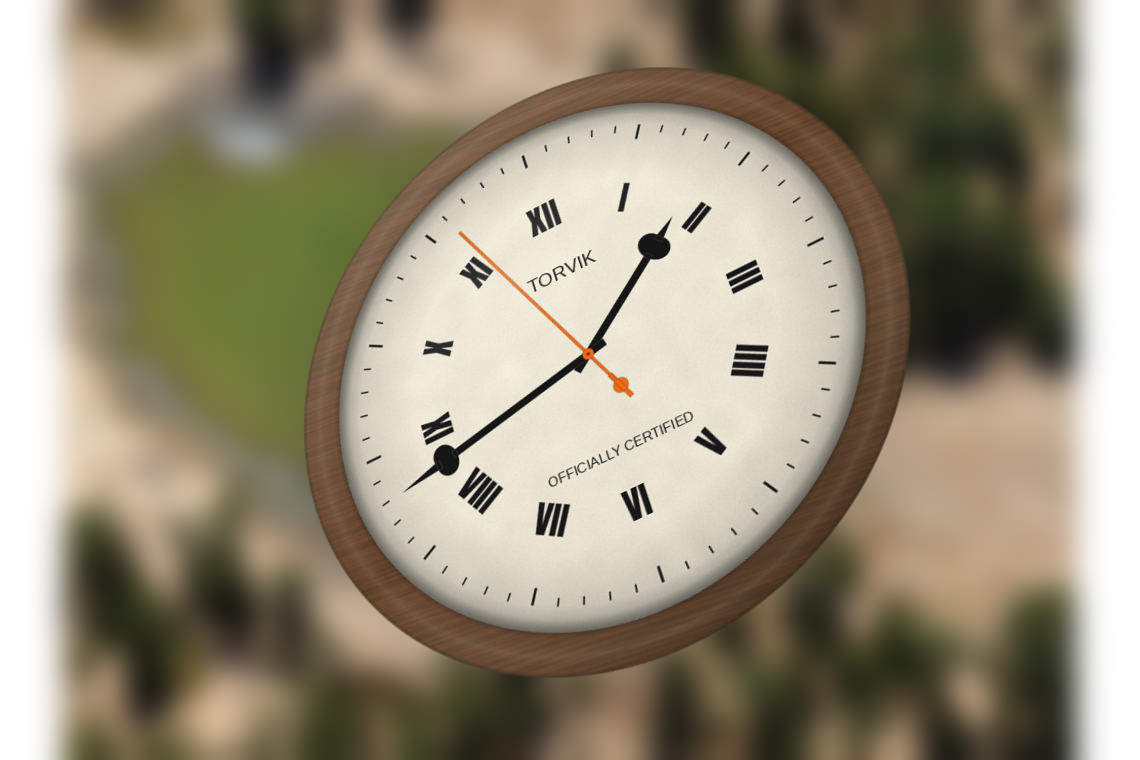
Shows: **1:42:56**
